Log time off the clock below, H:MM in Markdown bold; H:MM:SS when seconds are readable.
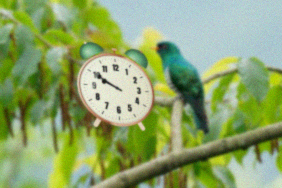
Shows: **9:50**
